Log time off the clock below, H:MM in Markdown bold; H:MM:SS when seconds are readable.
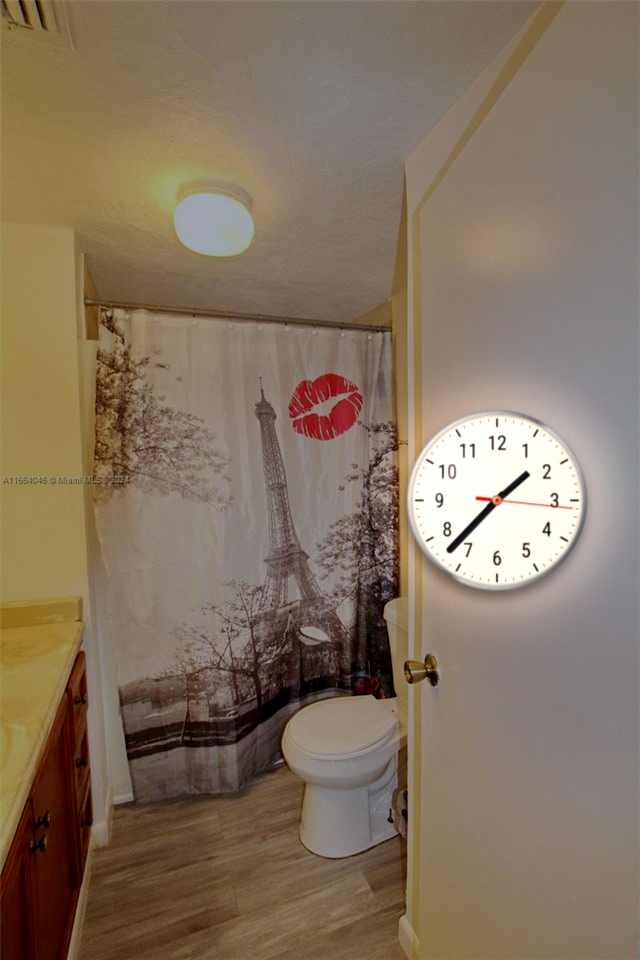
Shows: **1:37:16**
